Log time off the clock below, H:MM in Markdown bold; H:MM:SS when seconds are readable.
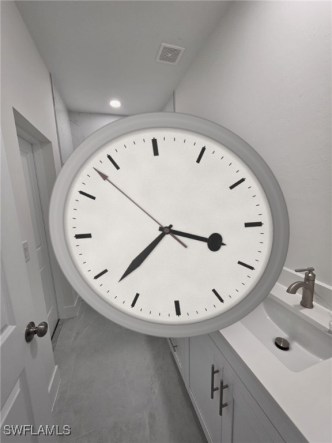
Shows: **3:37:53**
